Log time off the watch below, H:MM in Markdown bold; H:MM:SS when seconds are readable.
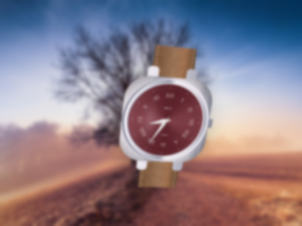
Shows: **8:35**
